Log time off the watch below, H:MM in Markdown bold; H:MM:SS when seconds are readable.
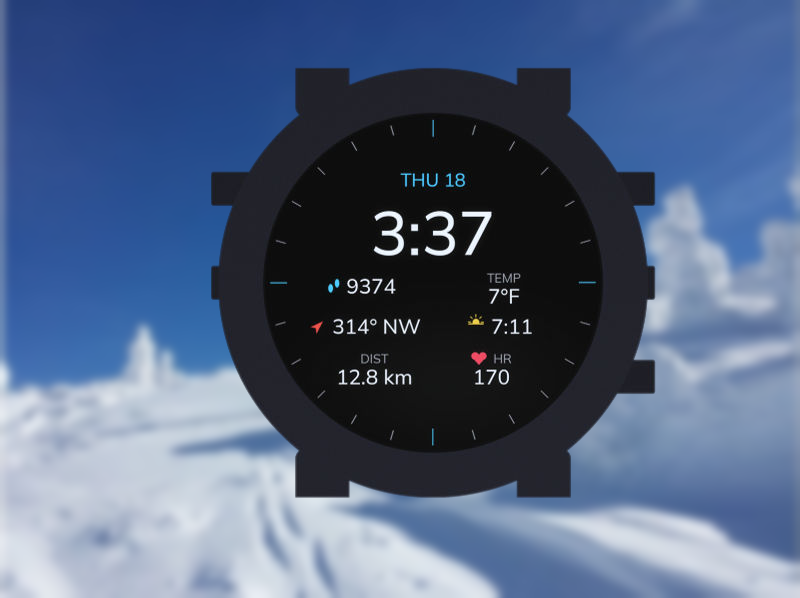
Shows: **3:37**
